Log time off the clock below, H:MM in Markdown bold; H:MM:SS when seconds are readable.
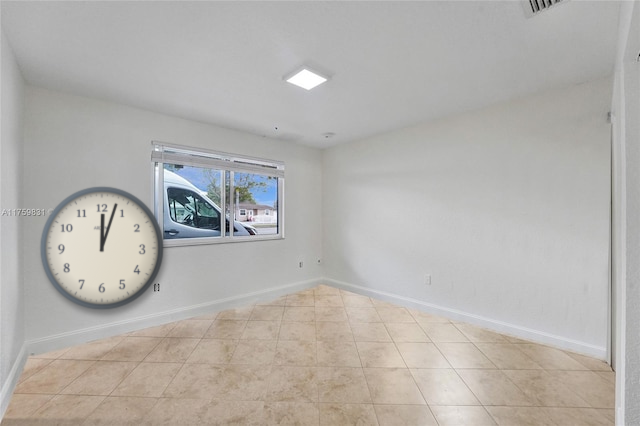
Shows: **12:03**
